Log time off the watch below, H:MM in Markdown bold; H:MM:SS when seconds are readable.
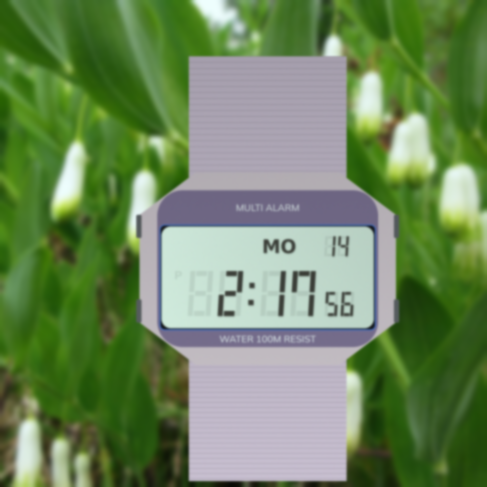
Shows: **2:17:56**
